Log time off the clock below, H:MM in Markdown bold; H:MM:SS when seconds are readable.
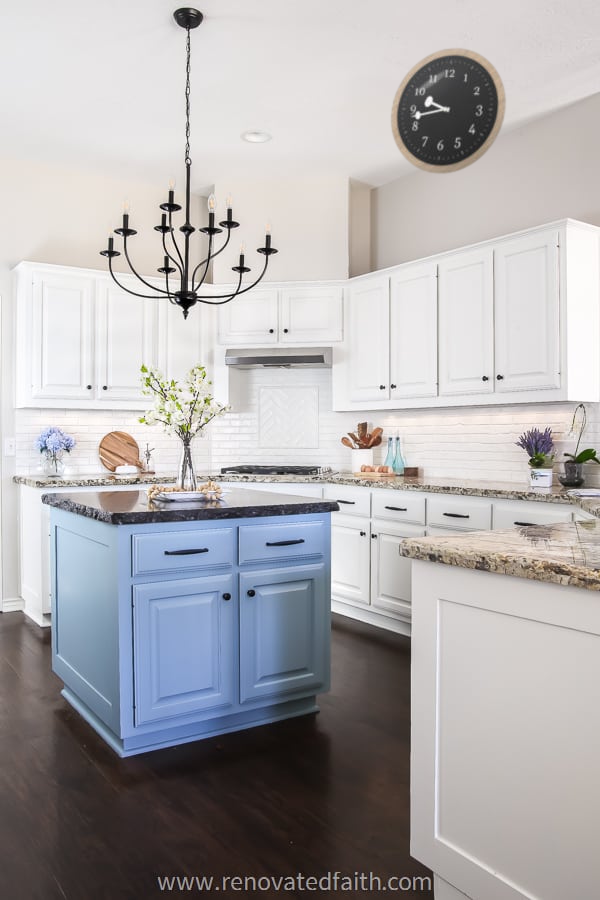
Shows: **9:43**
